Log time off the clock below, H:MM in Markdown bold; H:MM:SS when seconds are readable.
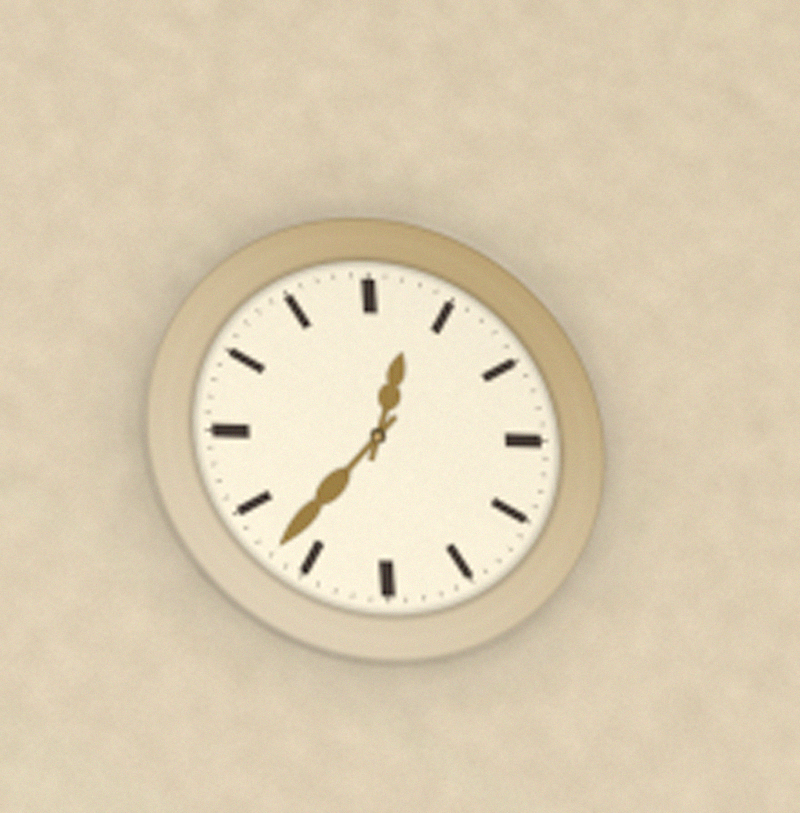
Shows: **12:37**
